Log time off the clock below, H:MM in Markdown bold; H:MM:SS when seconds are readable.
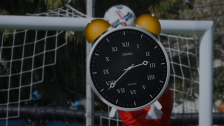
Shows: **2:39**
